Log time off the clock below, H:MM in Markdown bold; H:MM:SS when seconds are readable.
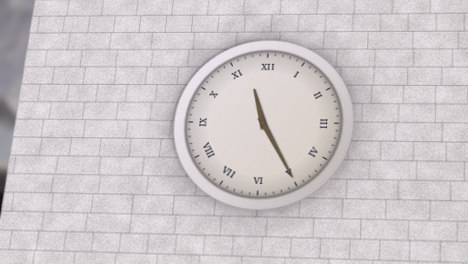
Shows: **11:25**
